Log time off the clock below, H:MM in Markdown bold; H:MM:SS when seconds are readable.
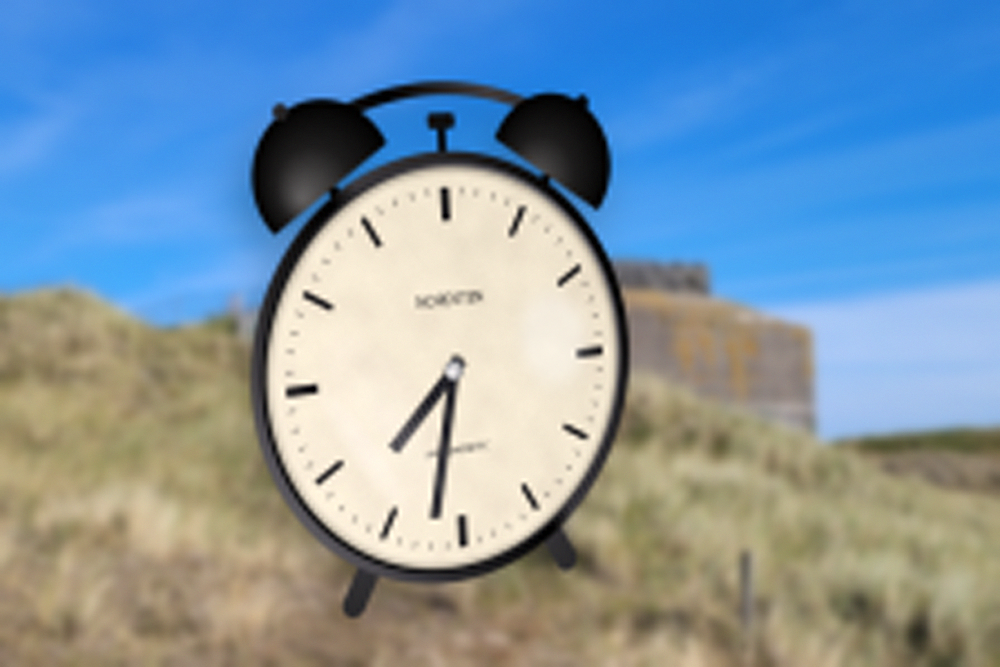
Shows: **7:32**
